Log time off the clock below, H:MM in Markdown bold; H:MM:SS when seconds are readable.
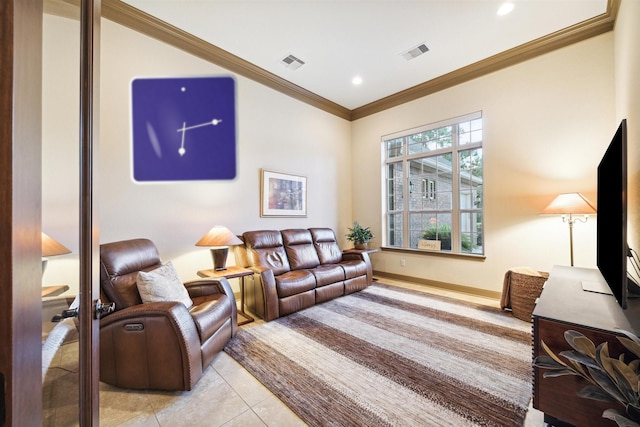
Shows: **6:13**
